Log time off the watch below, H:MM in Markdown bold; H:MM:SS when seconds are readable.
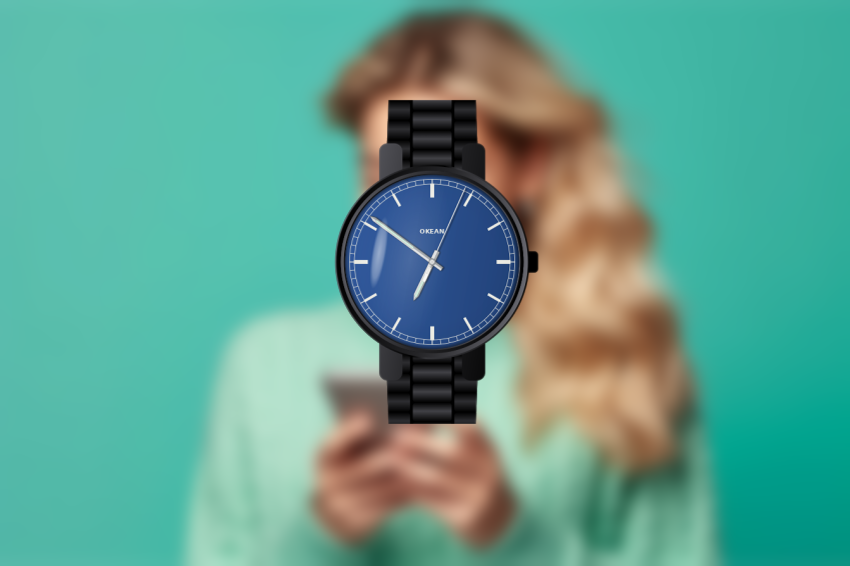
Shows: **6:51:04**
